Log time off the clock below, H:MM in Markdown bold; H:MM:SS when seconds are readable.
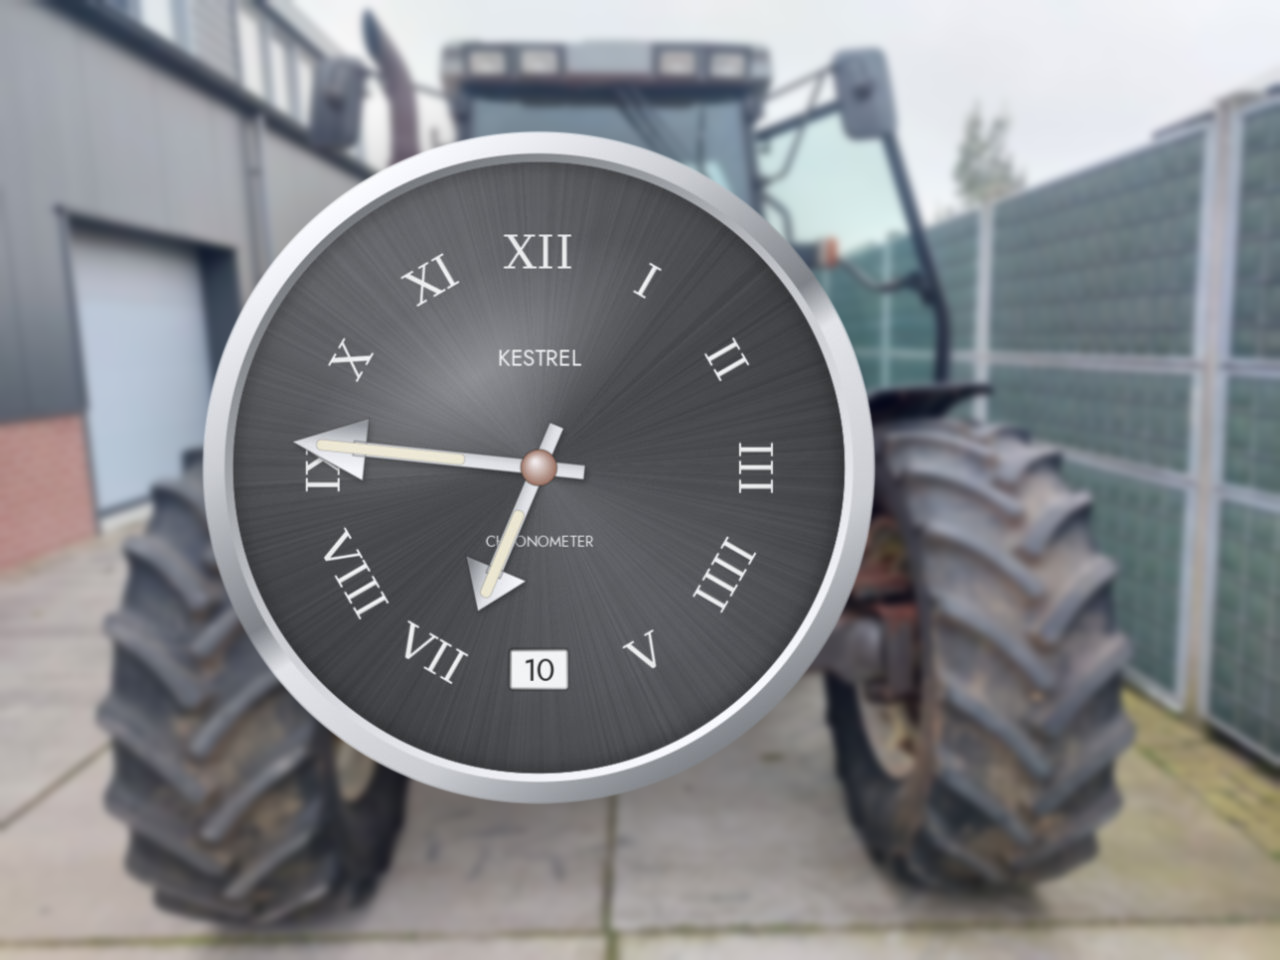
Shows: **6:46**
